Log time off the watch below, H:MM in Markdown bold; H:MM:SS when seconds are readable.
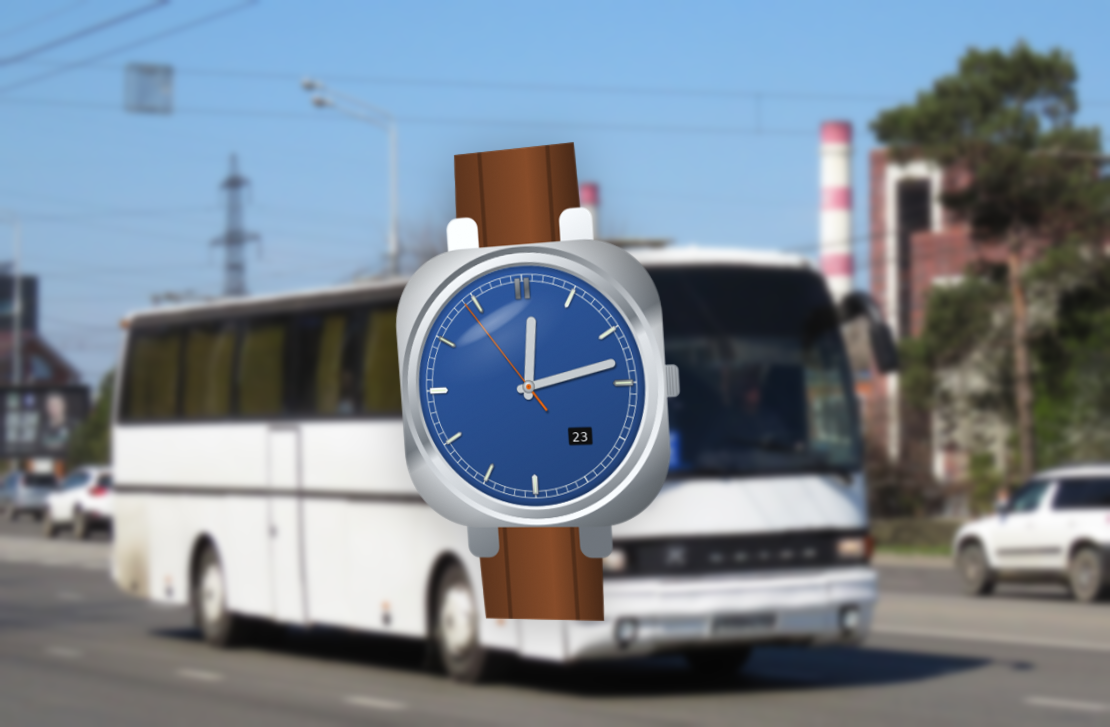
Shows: **12:12:54**
